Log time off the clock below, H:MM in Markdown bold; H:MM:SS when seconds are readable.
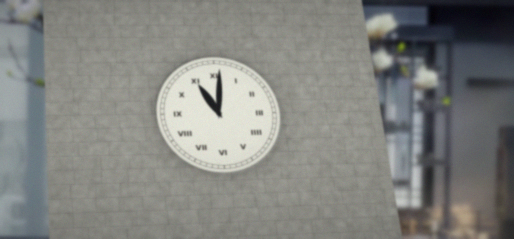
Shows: **11:01**
